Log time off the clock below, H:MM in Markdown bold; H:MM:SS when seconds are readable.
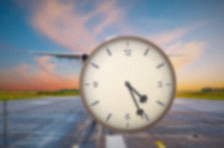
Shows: **4:26**
